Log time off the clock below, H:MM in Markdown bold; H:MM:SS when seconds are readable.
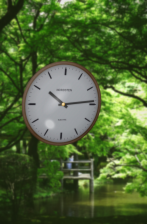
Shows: **10:14**
